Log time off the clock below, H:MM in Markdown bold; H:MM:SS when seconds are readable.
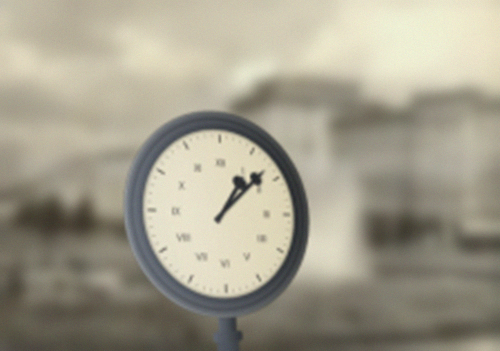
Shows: **1:08**
